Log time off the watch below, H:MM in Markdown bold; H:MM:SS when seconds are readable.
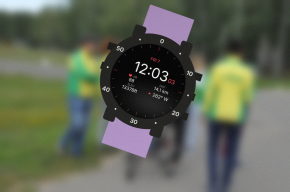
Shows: **12:03**
